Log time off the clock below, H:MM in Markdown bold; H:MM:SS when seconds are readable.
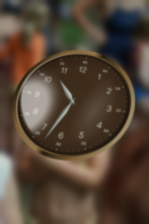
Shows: **10:33**
